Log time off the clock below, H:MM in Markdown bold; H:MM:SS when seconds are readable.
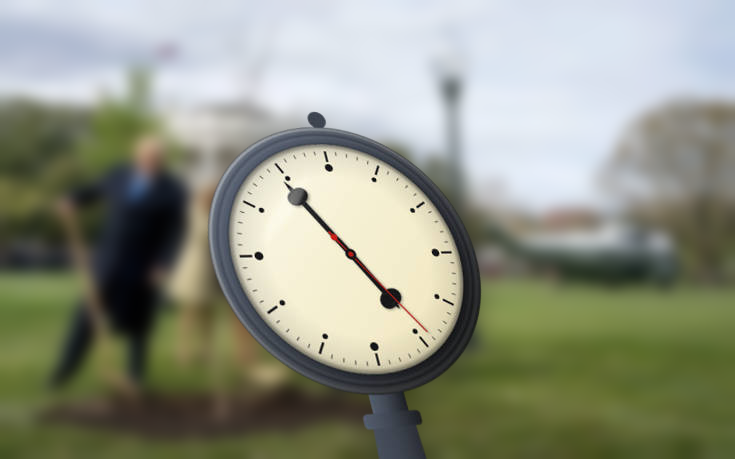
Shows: **4:54:24**
